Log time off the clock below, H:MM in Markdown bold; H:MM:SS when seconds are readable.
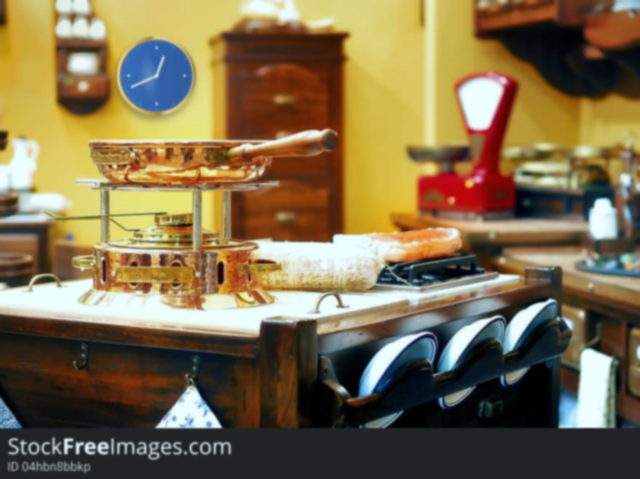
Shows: **12:41**
